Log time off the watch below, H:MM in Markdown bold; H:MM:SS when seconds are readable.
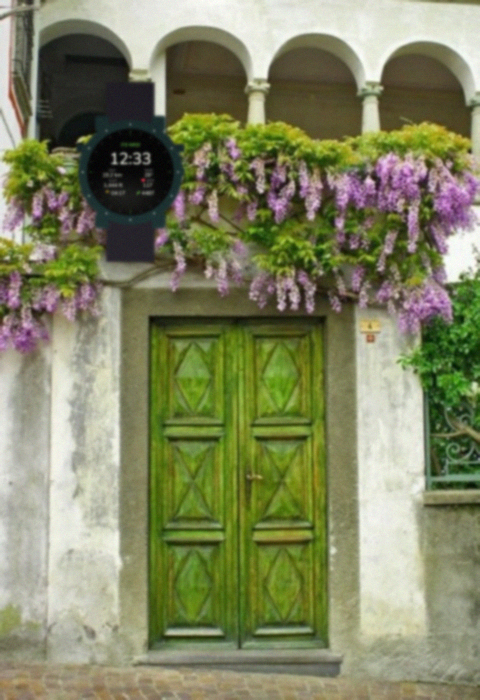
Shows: **12:33**
